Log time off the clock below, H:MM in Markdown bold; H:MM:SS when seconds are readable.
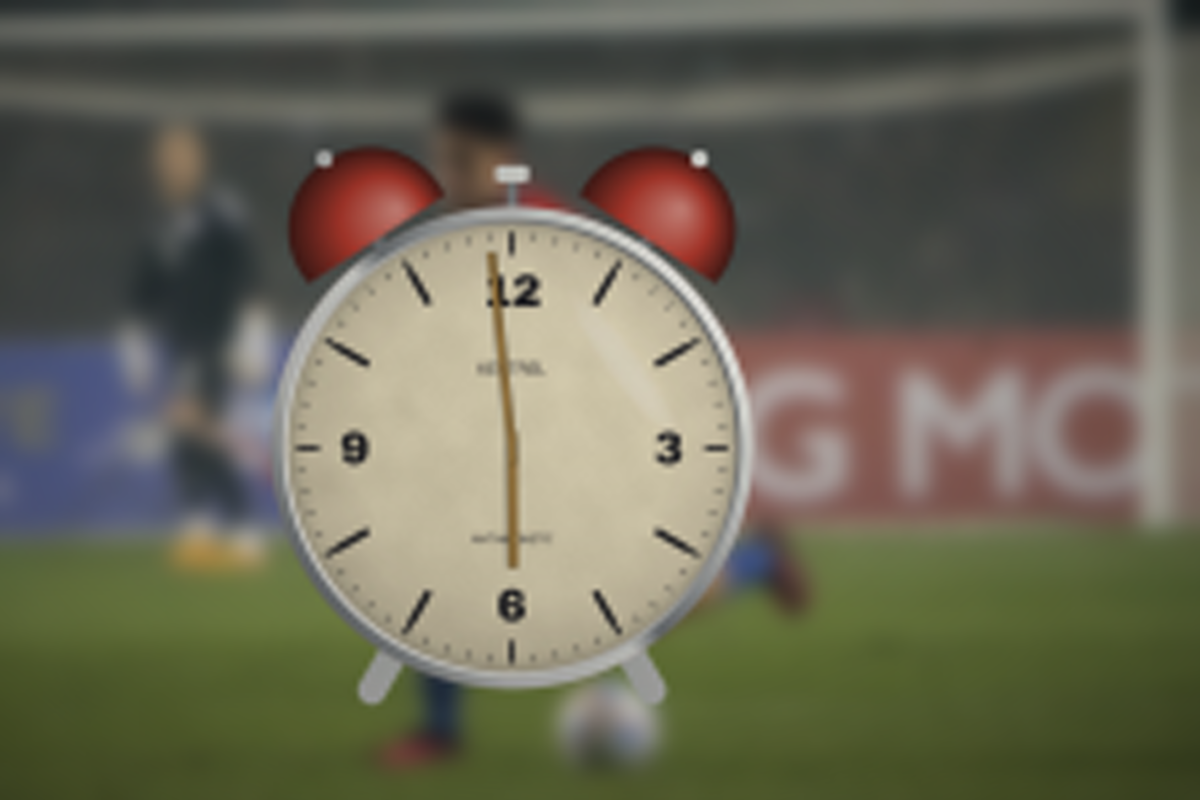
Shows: **5:59**
